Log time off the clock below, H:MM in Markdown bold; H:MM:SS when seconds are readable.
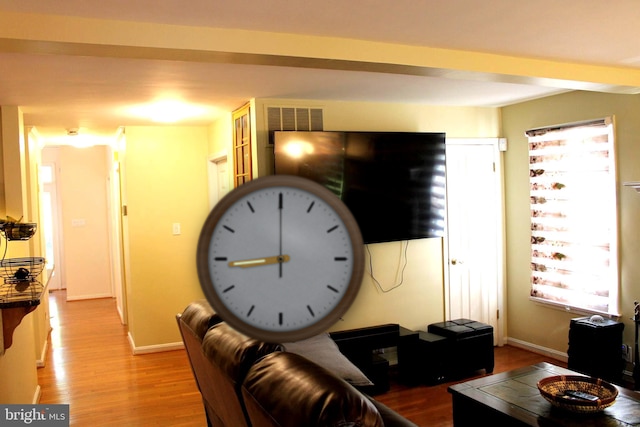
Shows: **8:44:00**
